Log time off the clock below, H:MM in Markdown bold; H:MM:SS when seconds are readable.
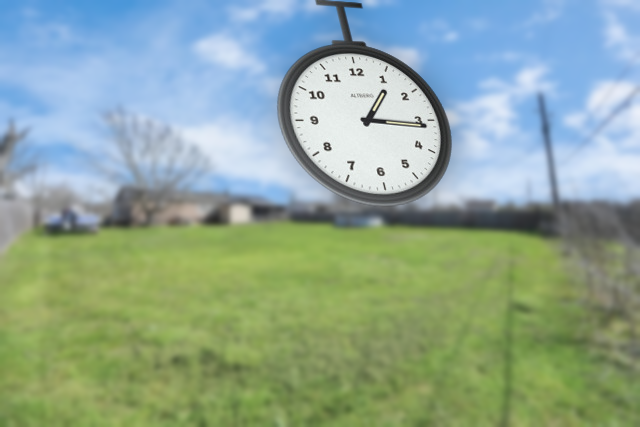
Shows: **1:16**
